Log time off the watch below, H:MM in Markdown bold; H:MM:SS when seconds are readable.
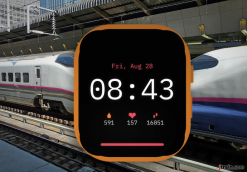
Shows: **8:43**
